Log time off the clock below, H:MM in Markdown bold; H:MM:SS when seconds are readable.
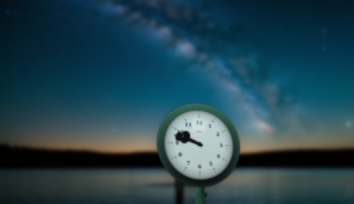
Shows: **9:48**
